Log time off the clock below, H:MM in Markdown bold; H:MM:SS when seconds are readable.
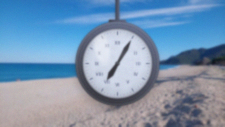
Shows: **7:05**
